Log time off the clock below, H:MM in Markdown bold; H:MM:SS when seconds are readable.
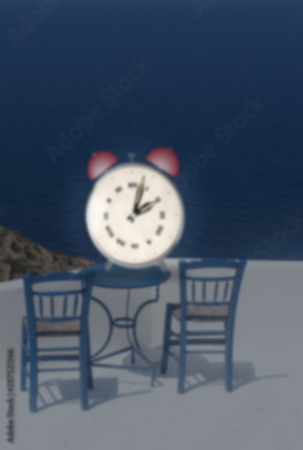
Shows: **2:03**
